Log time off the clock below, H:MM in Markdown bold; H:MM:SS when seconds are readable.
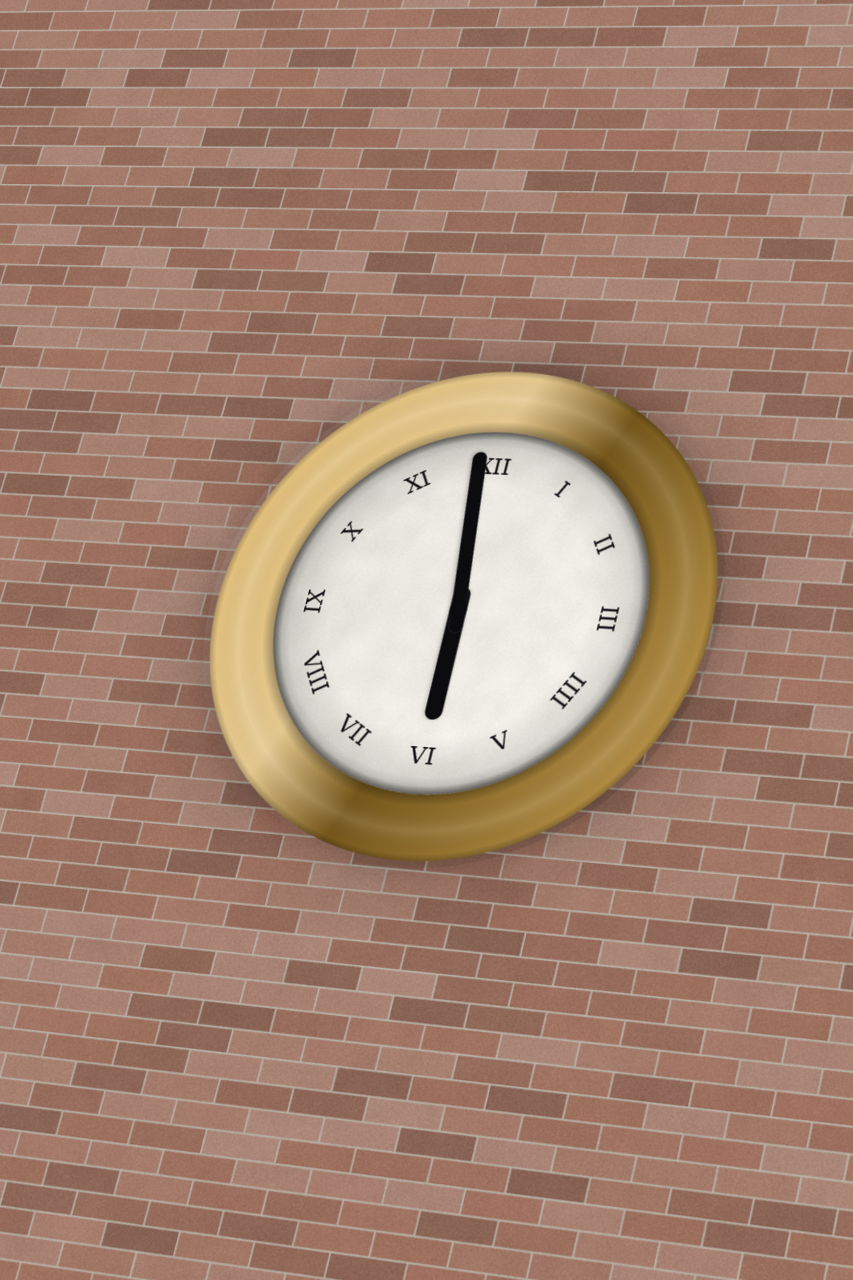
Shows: **5:59**
